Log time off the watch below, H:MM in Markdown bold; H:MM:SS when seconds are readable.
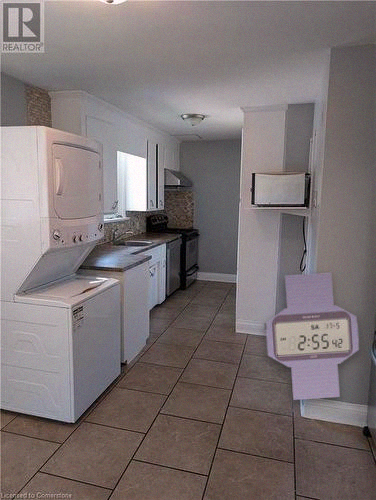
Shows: **2:55:42**
